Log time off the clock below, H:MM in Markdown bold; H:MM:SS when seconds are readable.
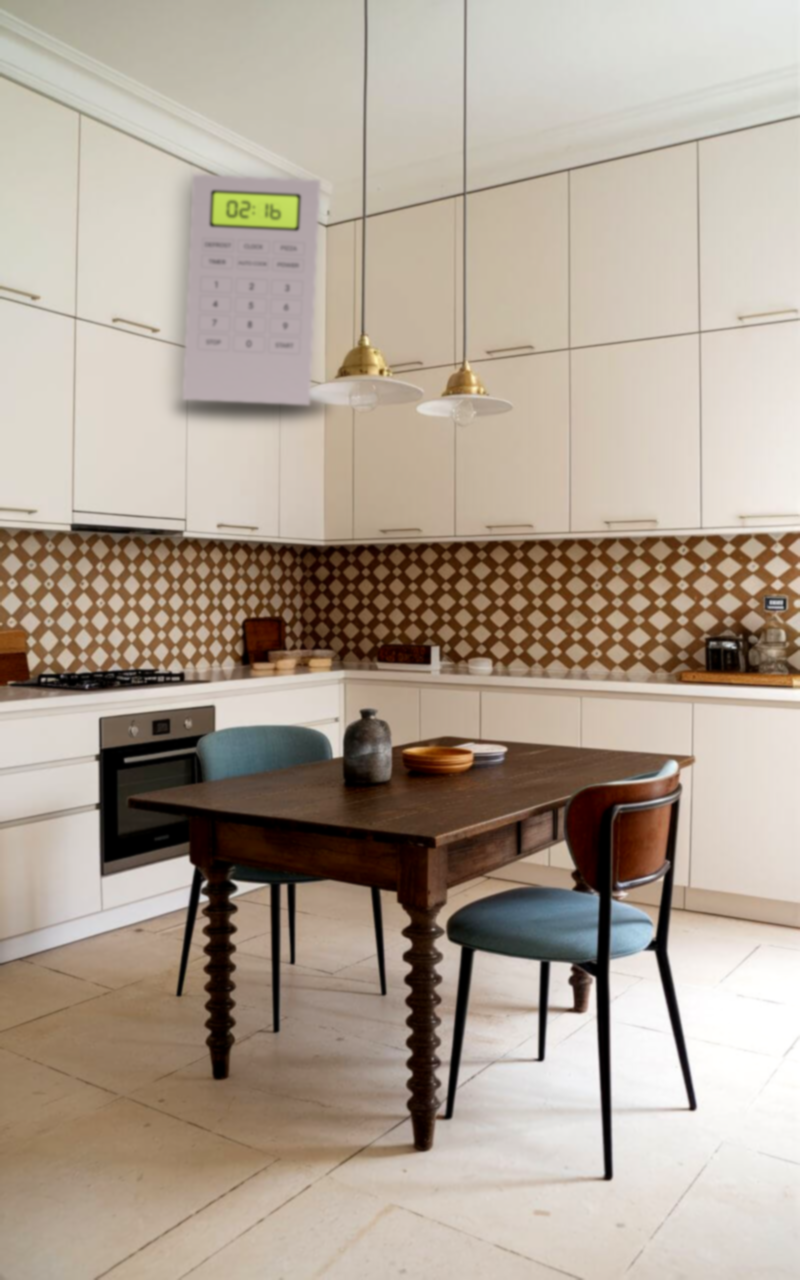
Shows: **2:16**
